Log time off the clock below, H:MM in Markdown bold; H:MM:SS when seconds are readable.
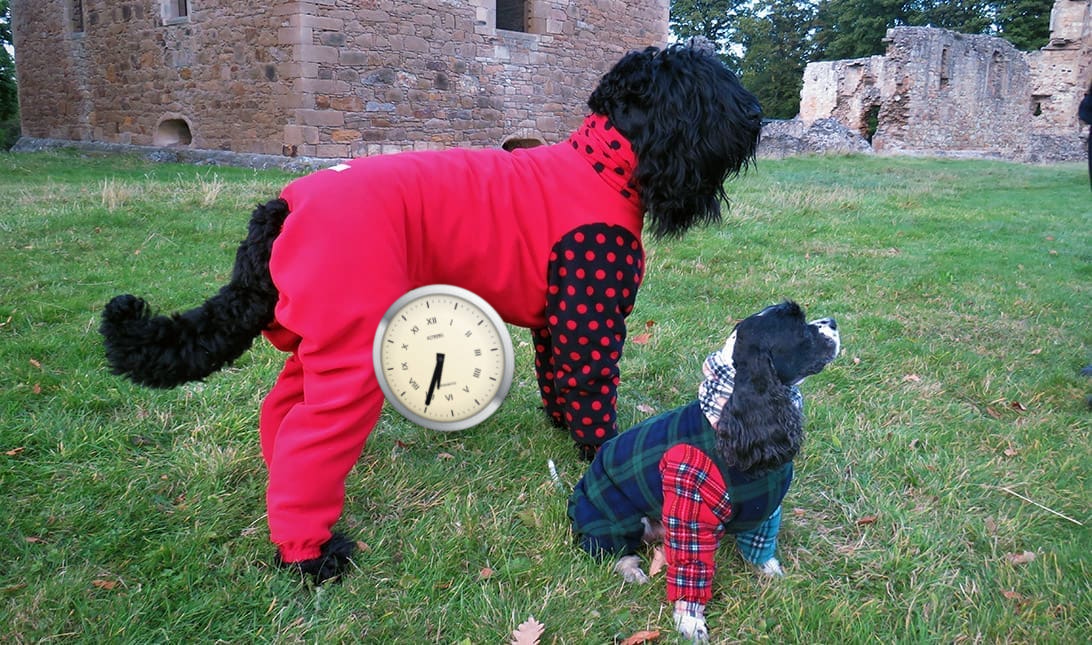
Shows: **6:35**
